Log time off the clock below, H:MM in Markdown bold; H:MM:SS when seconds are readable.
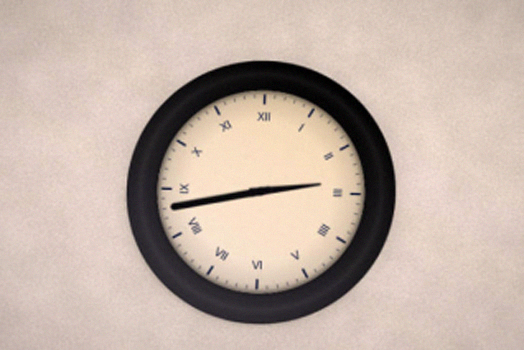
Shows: **2:43**
